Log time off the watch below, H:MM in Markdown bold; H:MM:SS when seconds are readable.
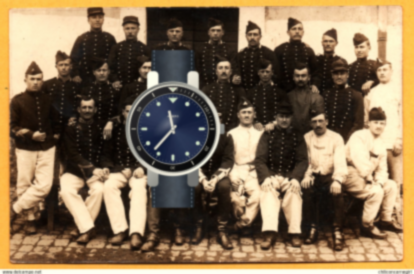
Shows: **11:37**
